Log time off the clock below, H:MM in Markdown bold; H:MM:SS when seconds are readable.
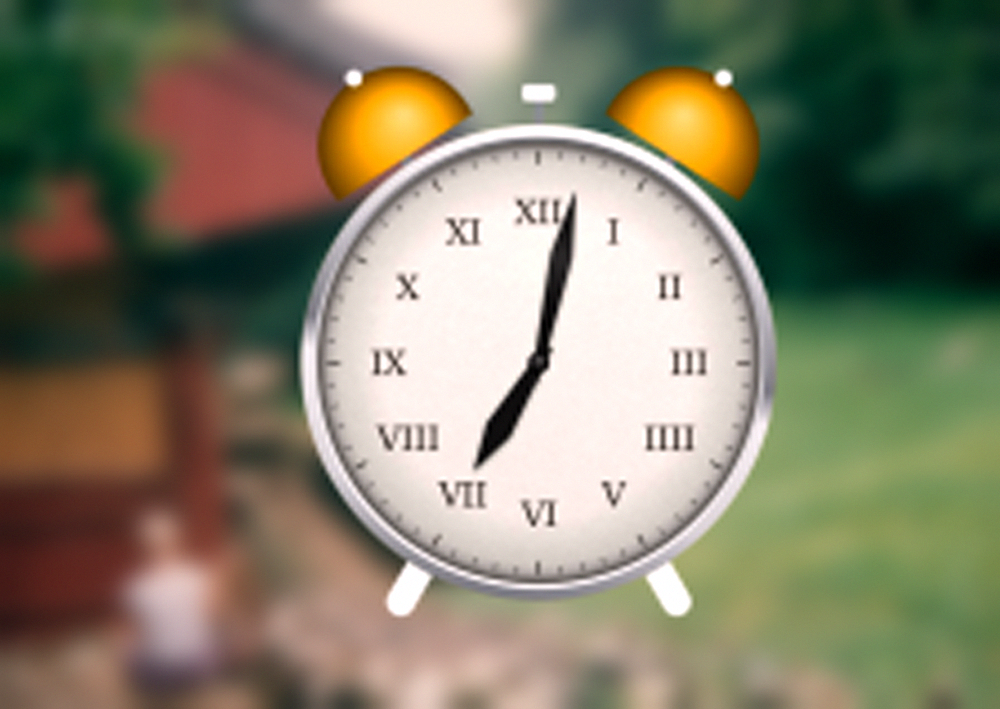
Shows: **7:02**
